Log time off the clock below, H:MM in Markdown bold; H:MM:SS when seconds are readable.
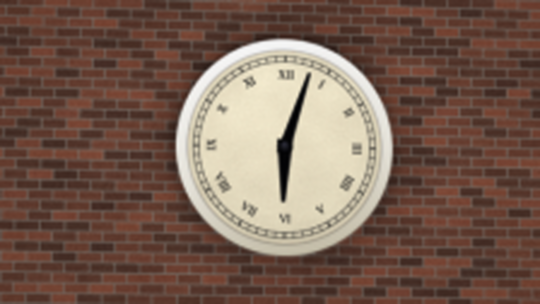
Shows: **6:03**
